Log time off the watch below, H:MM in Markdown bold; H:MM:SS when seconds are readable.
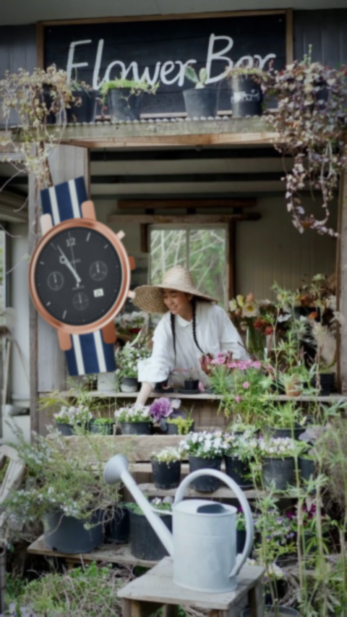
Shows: **10:56**
